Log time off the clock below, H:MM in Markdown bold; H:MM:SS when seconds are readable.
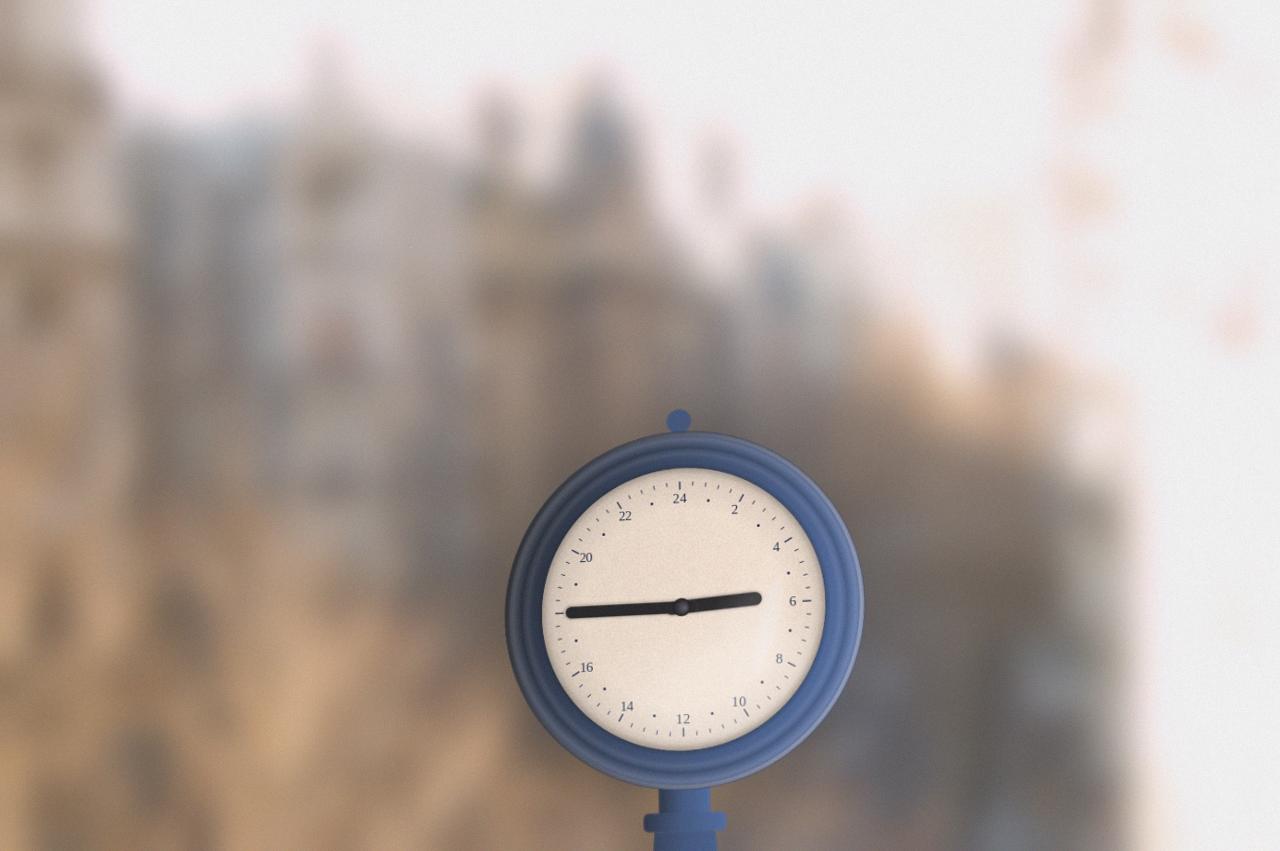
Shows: **5:45**
